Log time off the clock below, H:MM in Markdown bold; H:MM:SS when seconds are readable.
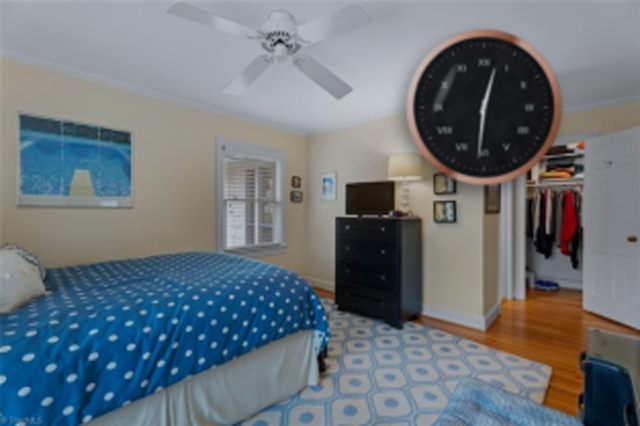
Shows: **12:31**
